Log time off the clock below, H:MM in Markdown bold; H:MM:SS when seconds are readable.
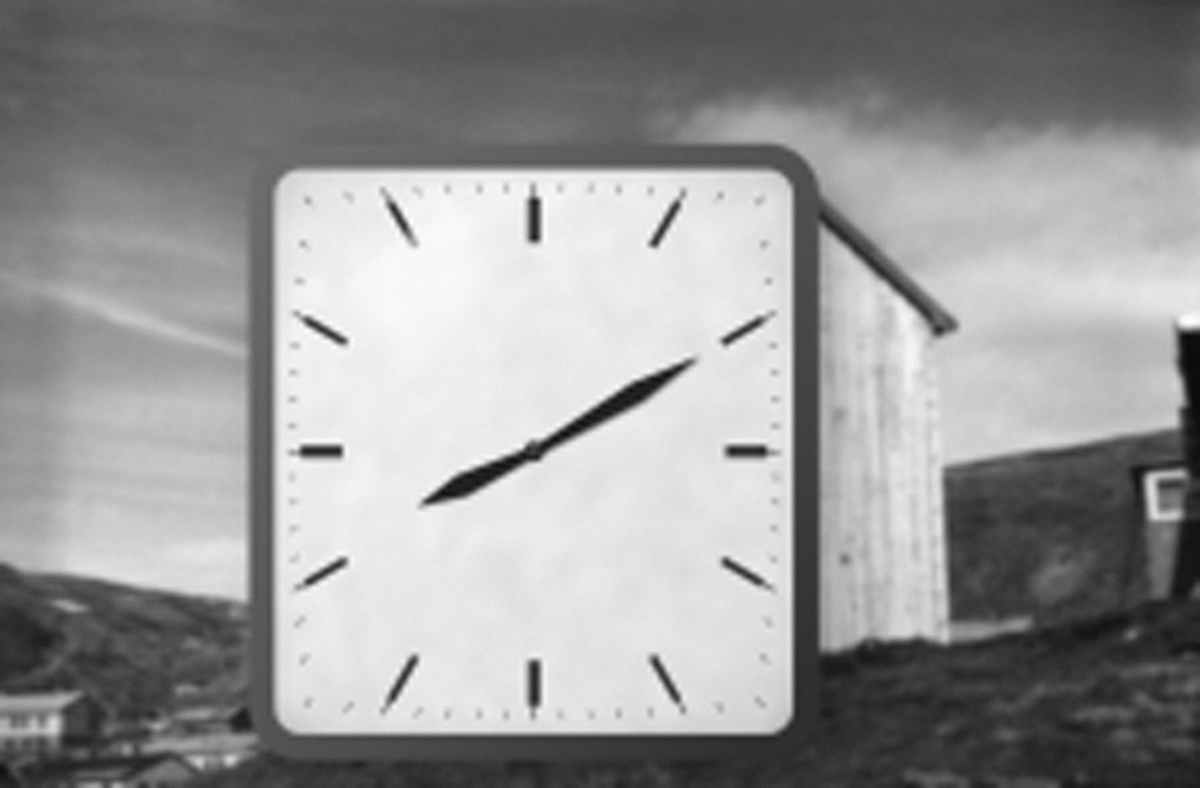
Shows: **8:10**
